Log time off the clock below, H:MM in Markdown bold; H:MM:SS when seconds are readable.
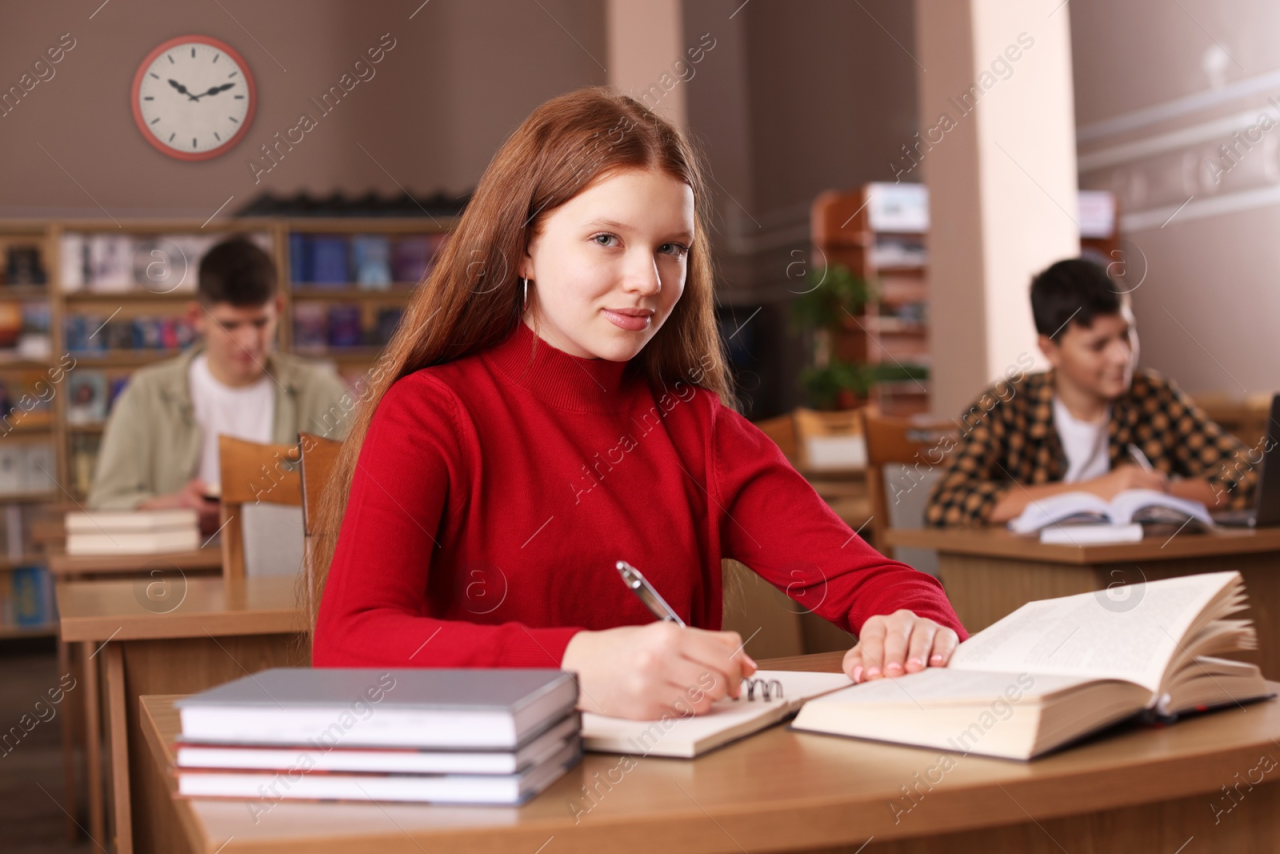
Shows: **10:12**
